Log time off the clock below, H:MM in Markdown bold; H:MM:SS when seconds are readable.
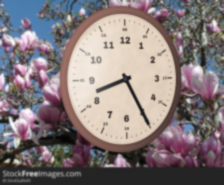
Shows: **8:25**
